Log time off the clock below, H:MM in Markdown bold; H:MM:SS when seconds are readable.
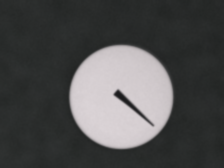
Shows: **4:22**
